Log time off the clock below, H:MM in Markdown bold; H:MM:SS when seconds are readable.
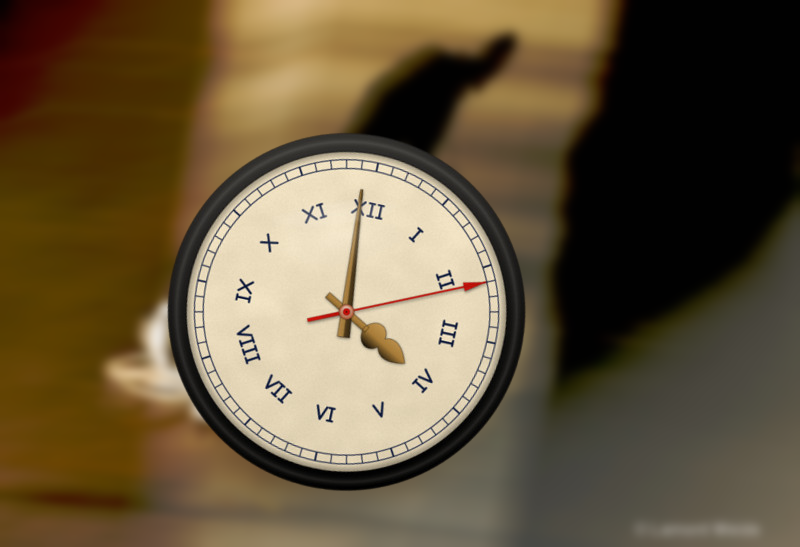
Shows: **3:59:11**
